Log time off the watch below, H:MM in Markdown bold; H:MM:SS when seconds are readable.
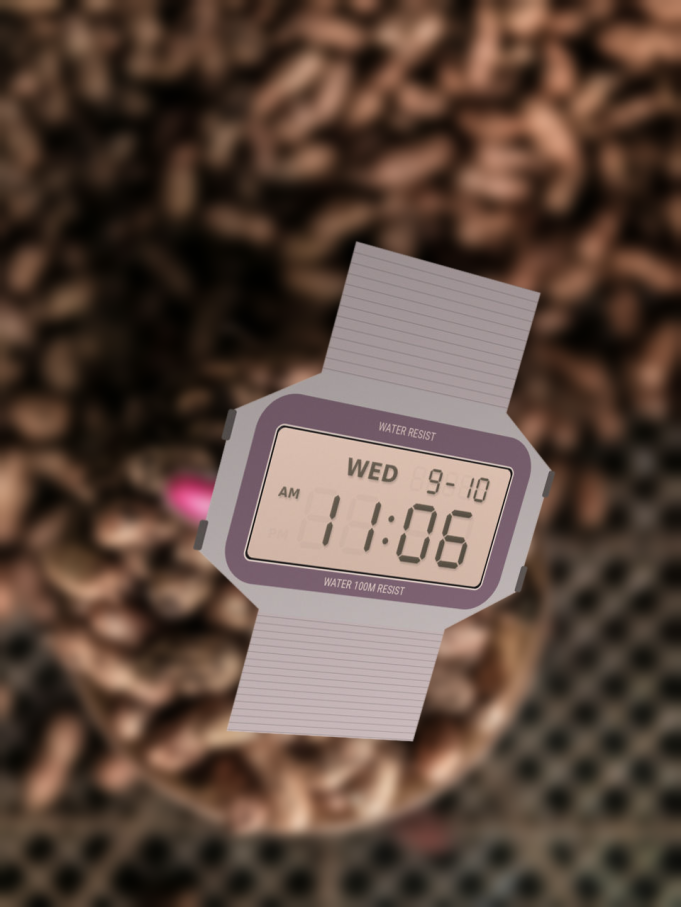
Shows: **11:06**
